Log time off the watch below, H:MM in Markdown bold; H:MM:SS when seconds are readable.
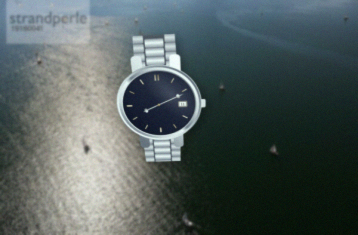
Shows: **8:11**
